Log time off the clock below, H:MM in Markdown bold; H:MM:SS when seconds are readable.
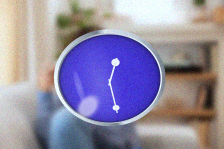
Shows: **12:28**
